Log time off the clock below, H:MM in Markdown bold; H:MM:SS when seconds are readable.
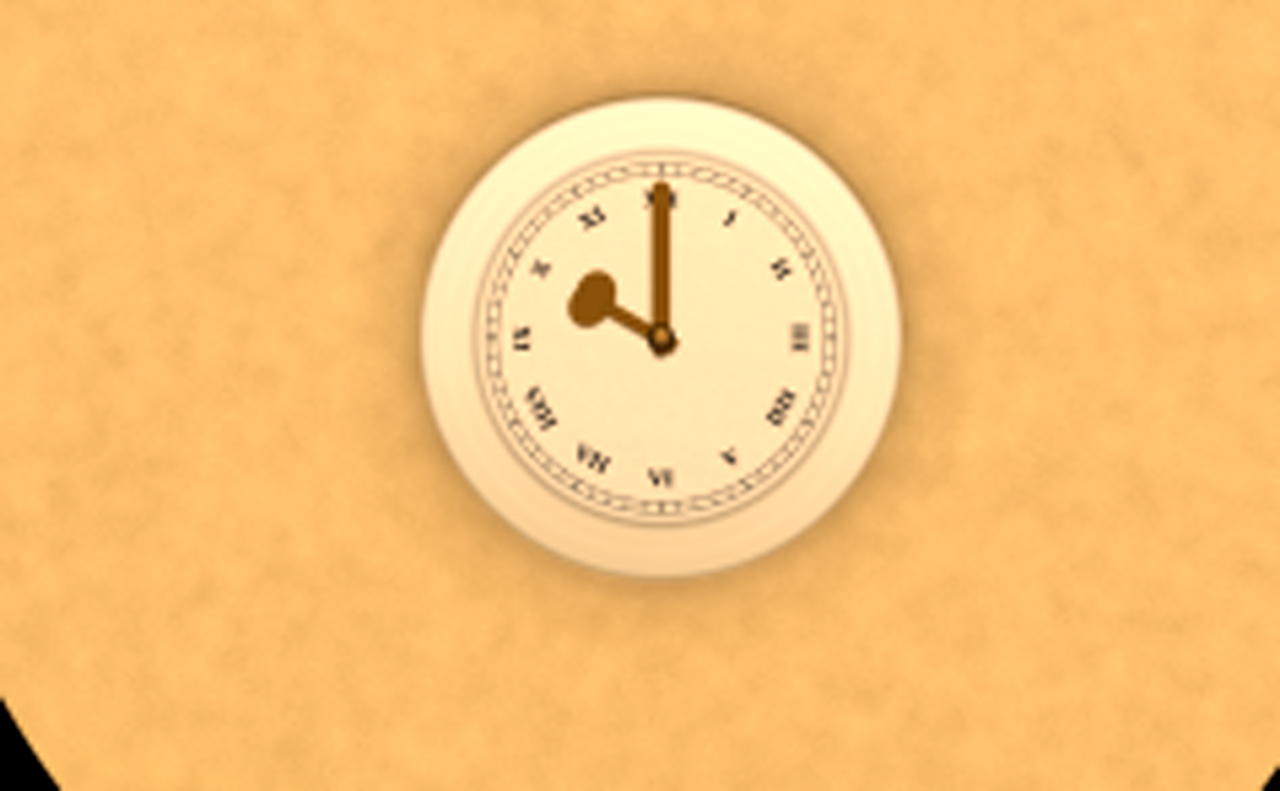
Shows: **10:00**
